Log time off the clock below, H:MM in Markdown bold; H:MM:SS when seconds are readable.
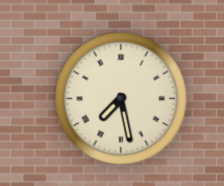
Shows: **7:28**
